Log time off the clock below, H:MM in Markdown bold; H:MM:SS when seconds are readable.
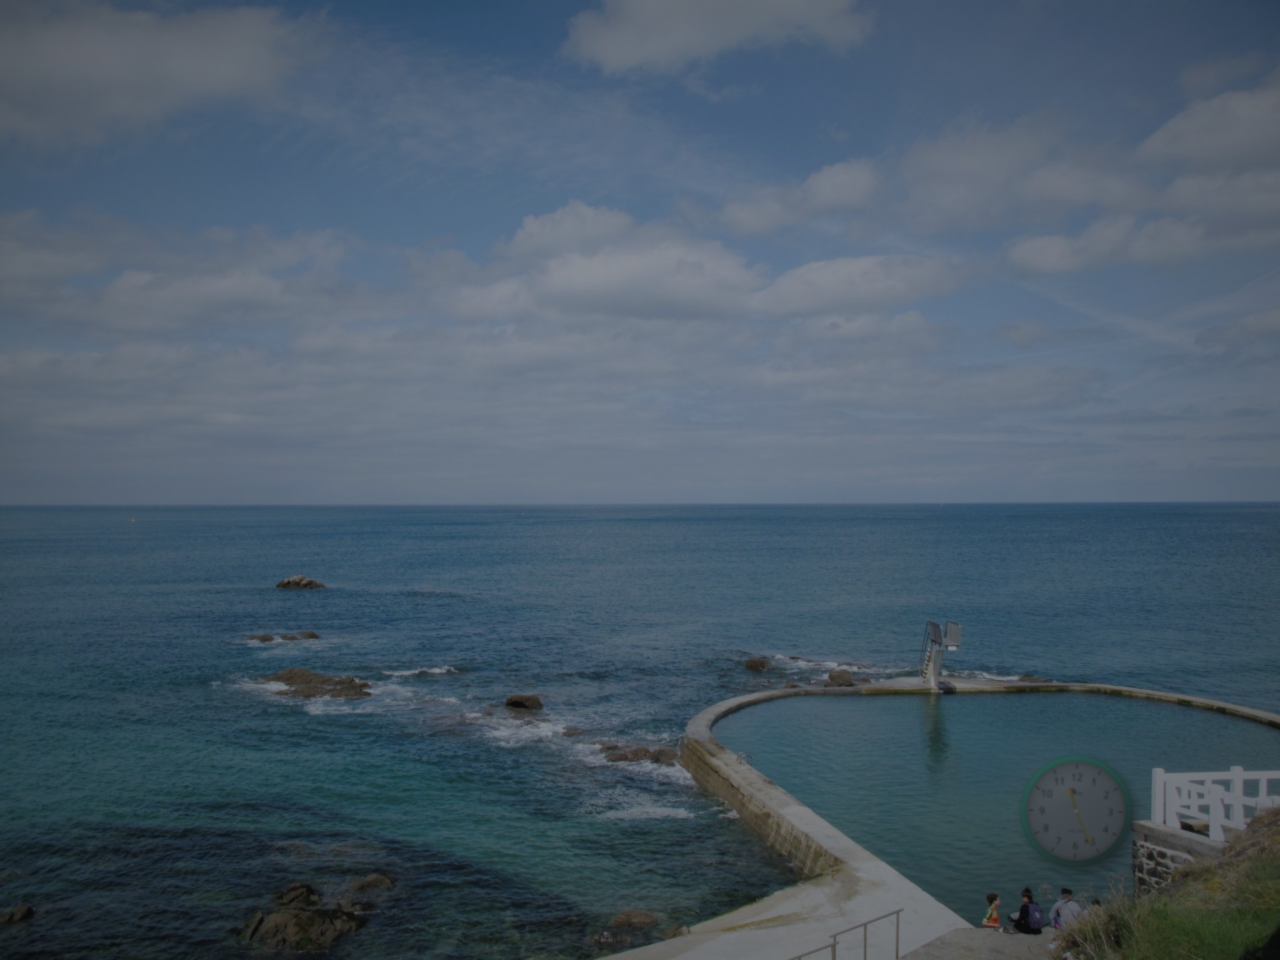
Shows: **11:26**
